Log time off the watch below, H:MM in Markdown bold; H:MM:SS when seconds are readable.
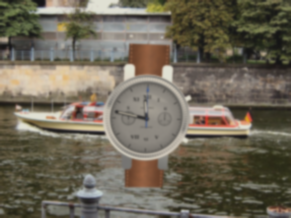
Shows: **11:47**
